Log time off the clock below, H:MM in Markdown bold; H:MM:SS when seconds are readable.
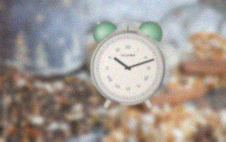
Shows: **10:12**
